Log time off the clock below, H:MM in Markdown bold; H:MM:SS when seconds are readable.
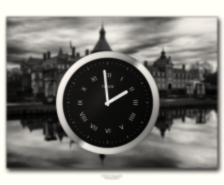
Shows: **1:59**
